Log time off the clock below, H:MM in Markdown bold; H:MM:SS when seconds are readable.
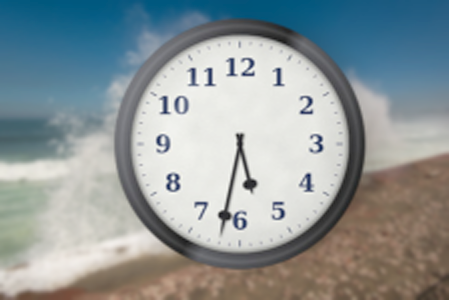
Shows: **5:32**
